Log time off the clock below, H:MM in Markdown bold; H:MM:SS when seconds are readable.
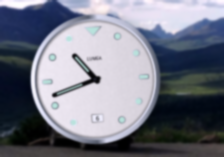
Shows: **10:42**
